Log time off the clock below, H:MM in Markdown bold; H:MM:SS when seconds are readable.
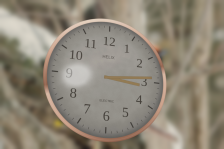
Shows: **3:14**
